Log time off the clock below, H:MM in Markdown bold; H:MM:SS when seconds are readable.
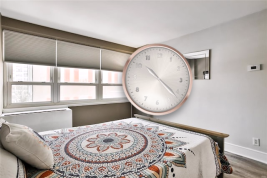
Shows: **10:22**
